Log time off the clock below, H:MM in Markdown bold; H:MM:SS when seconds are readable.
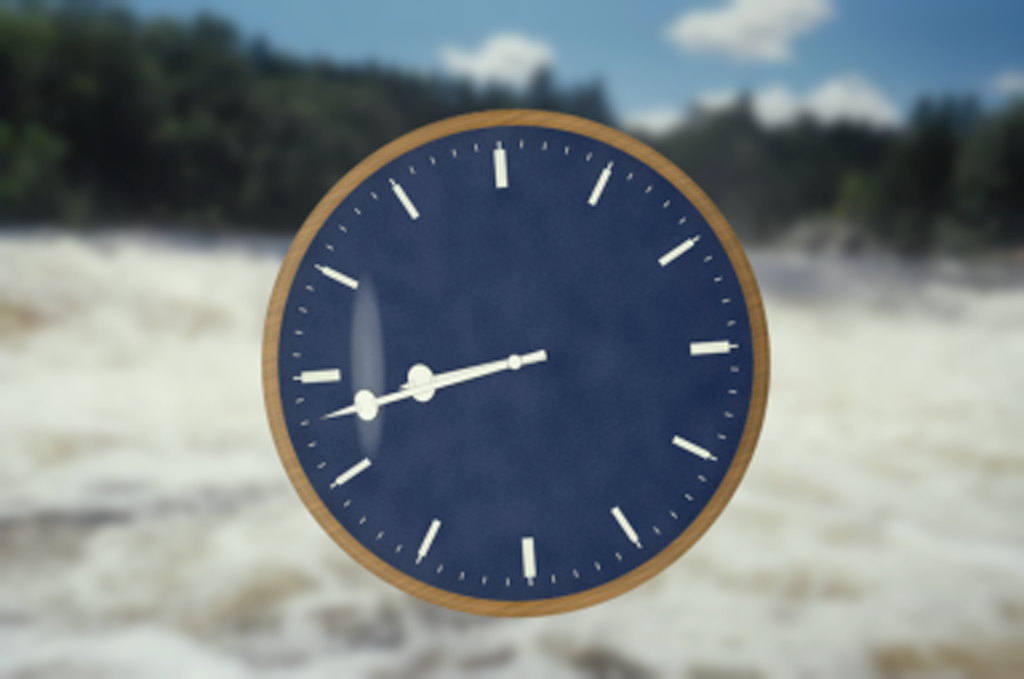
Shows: **8:43**
